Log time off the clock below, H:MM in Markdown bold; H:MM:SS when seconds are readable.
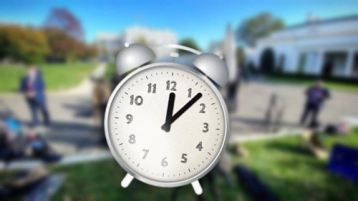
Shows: **12:07**
